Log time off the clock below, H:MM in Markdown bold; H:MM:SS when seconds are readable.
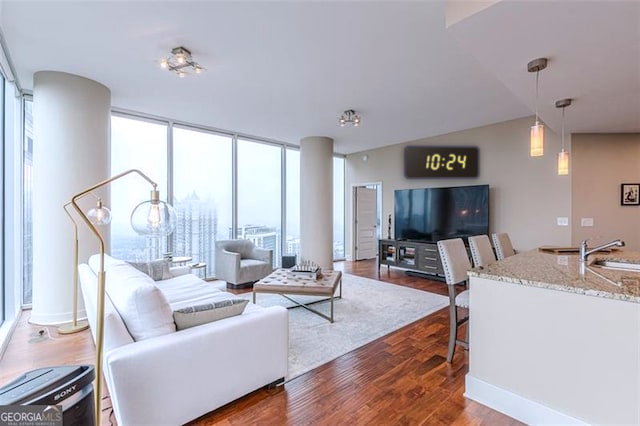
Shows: **10:24**
